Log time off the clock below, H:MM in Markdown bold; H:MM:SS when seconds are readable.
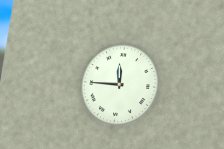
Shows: **11:45**
